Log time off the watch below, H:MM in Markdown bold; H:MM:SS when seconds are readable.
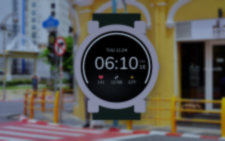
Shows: **6:10**
